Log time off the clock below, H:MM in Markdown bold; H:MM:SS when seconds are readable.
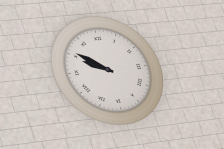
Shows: **9:51**
